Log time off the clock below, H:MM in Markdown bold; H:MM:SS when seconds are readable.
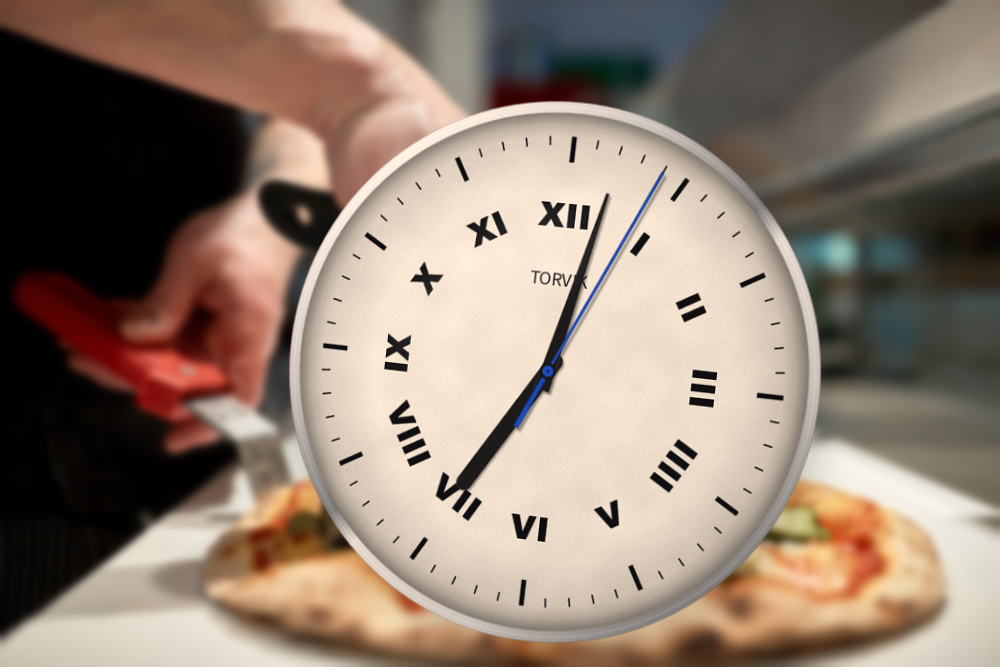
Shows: **7:02:04**
